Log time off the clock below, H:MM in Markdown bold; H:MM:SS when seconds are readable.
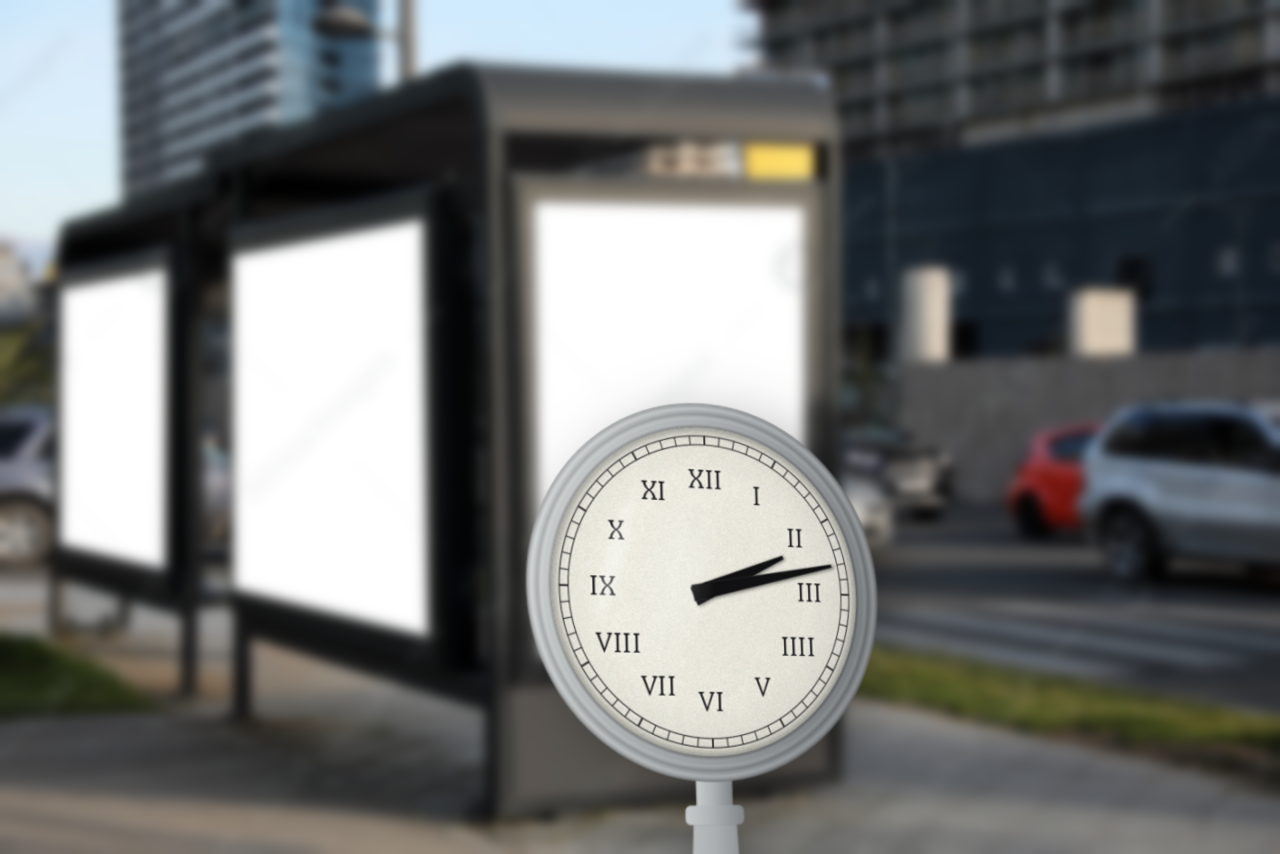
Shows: **2:13**
